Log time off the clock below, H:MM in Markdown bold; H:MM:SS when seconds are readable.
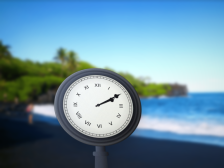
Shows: **2:10**
